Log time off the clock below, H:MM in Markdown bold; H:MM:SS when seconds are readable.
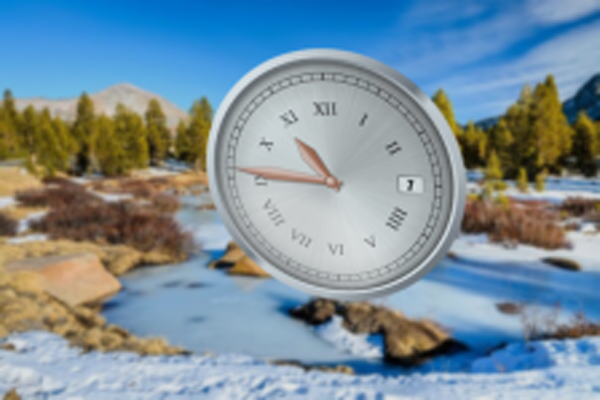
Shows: **10:46**
